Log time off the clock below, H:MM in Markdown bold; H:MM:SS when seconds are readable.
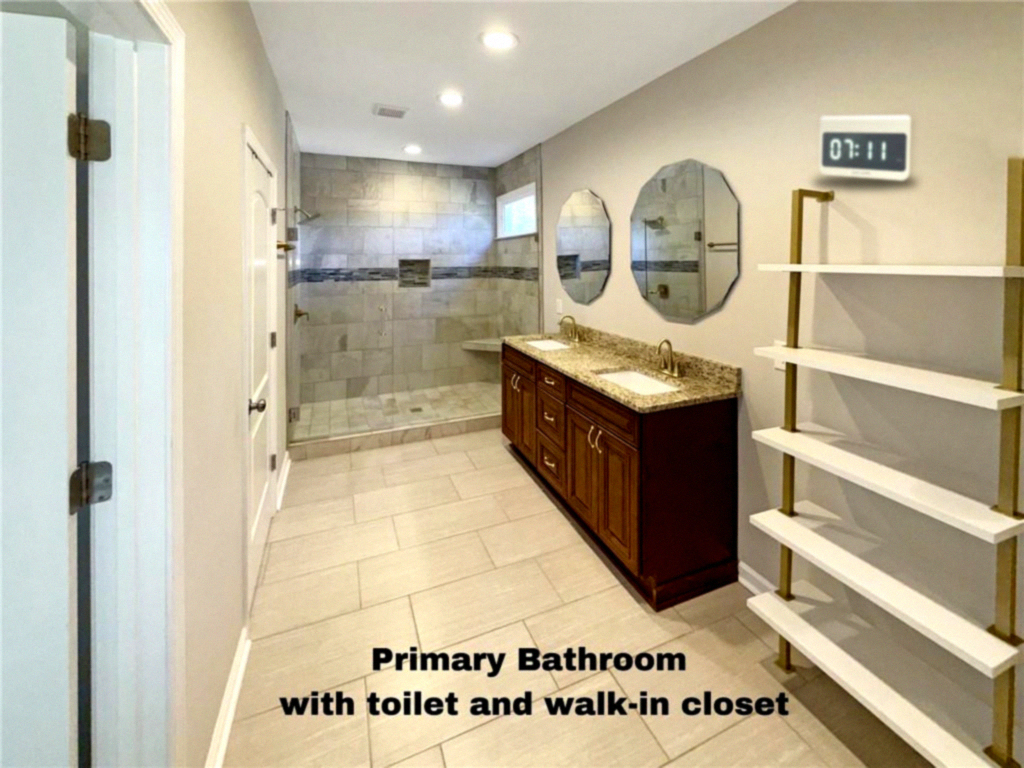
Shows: **7:11**
